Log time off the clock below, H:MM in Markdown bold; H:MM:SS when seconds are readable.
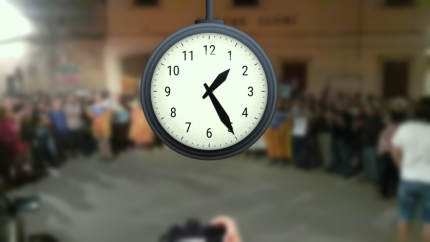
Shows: **1:25**
